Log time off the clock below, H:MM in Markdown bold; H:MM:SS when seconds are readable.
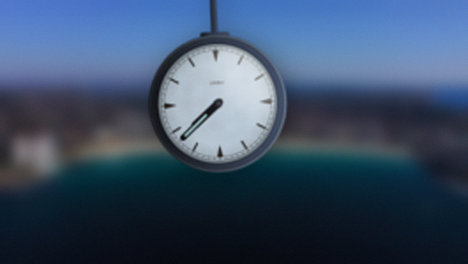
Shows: **7:38**
